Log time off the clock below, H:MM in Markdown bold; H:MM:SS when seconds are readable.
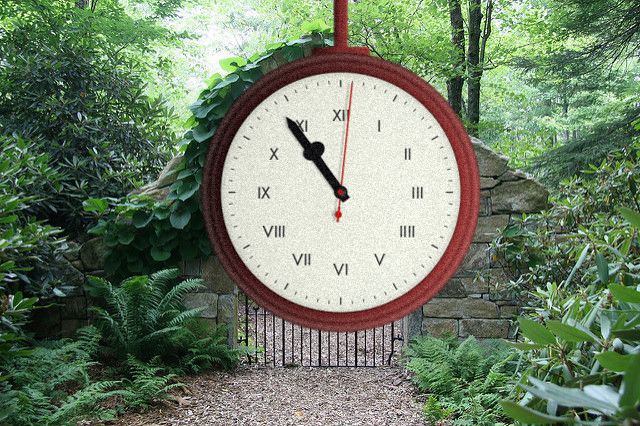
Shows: **10:54:01**
